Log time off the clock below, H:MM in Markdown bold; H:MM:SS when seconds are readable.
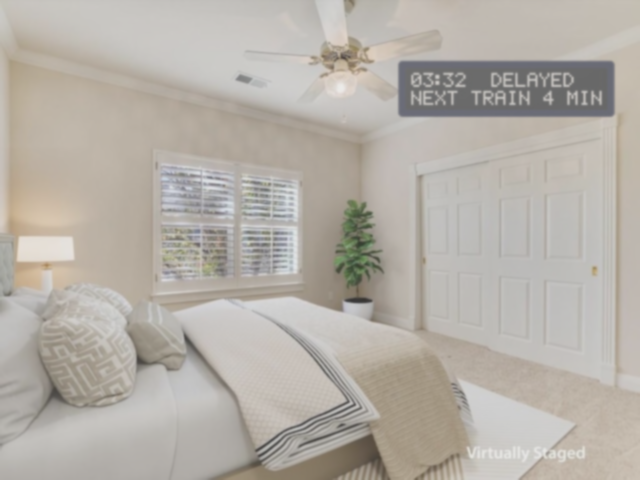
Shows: **3:32**
